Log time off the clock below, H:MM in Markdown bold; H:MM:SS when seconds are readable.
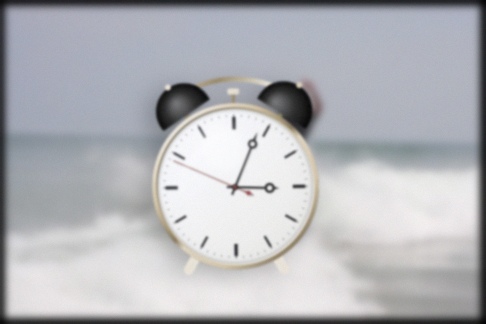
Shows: **3:03:49**
